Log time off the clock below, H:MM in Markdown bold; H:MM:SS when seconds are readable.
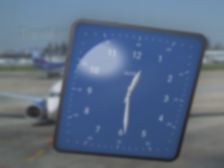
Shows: **12:29**
